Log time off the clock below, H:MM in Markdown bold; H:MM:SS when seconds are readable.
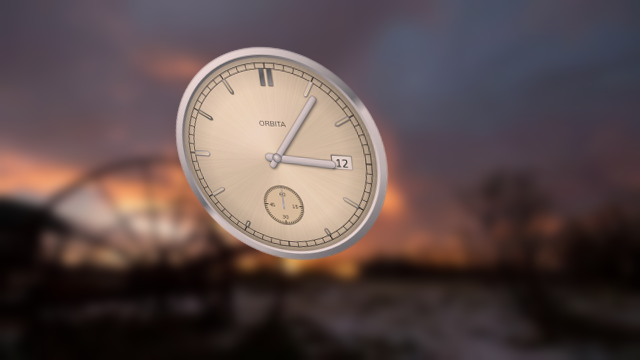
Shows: **3:06**
